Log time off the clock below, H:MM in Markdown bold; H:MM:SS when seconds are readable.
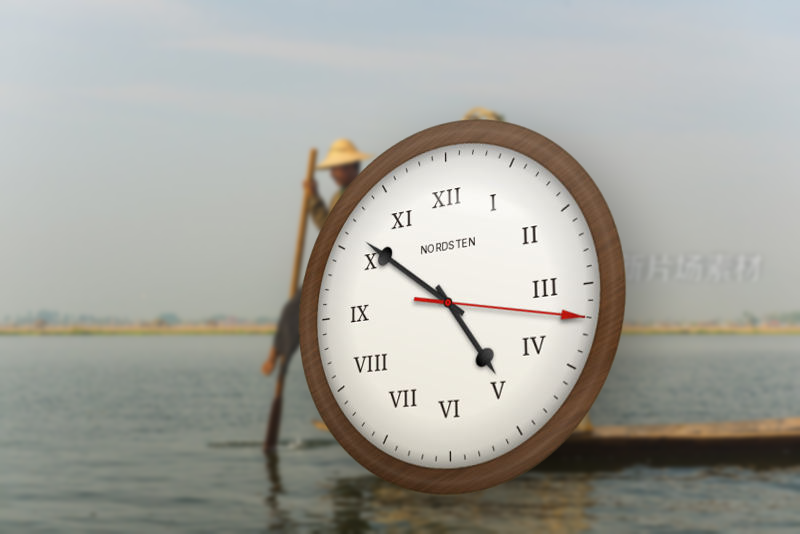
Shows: **4:51:17**
